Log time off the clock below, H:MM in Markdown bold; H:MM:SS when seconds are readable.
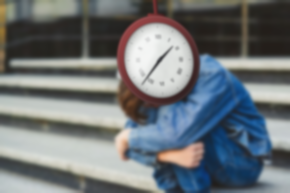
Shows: **1:37**
